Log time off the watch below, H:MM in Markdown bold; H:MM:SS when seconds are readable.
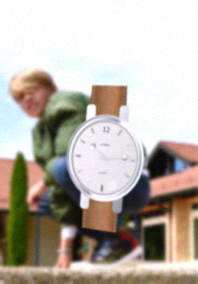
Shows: **10:14**
